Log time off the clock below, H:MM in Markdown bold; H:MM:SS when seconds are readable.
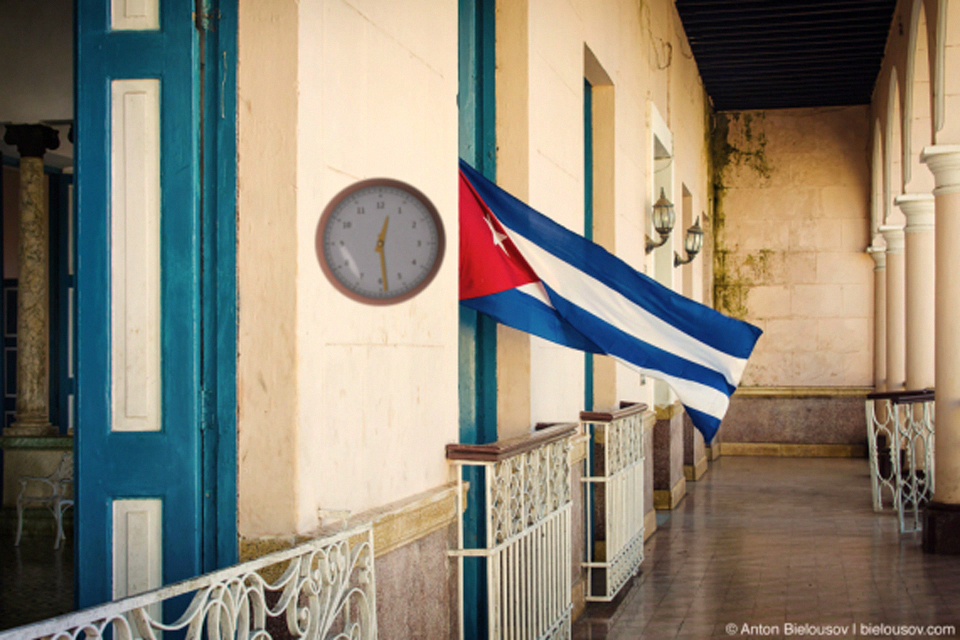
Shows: **12:29**
